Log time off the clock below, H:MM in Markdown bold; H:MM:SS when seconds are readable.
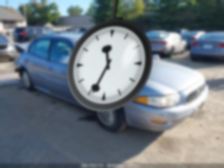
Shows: **11:34**
